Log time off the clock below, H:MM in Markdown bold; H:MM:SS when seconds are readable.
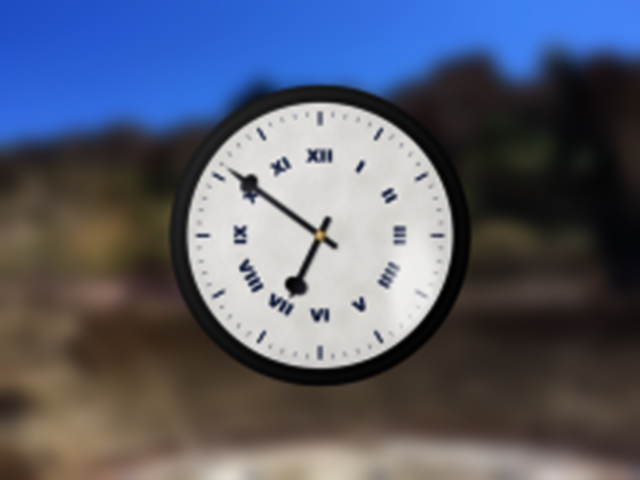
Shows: **6:51**
